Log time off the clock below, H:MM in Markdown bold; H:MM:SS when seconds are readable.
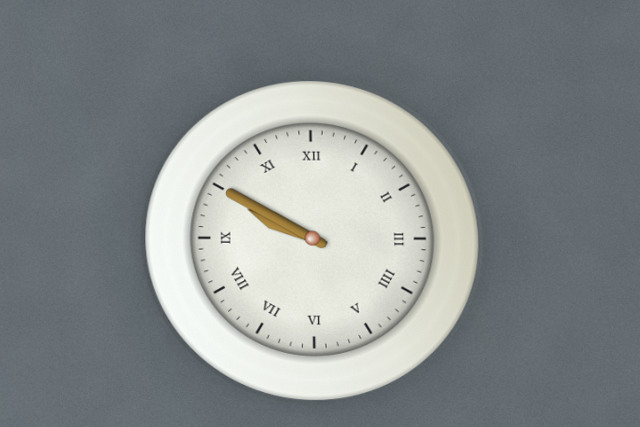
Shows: **9:50**
